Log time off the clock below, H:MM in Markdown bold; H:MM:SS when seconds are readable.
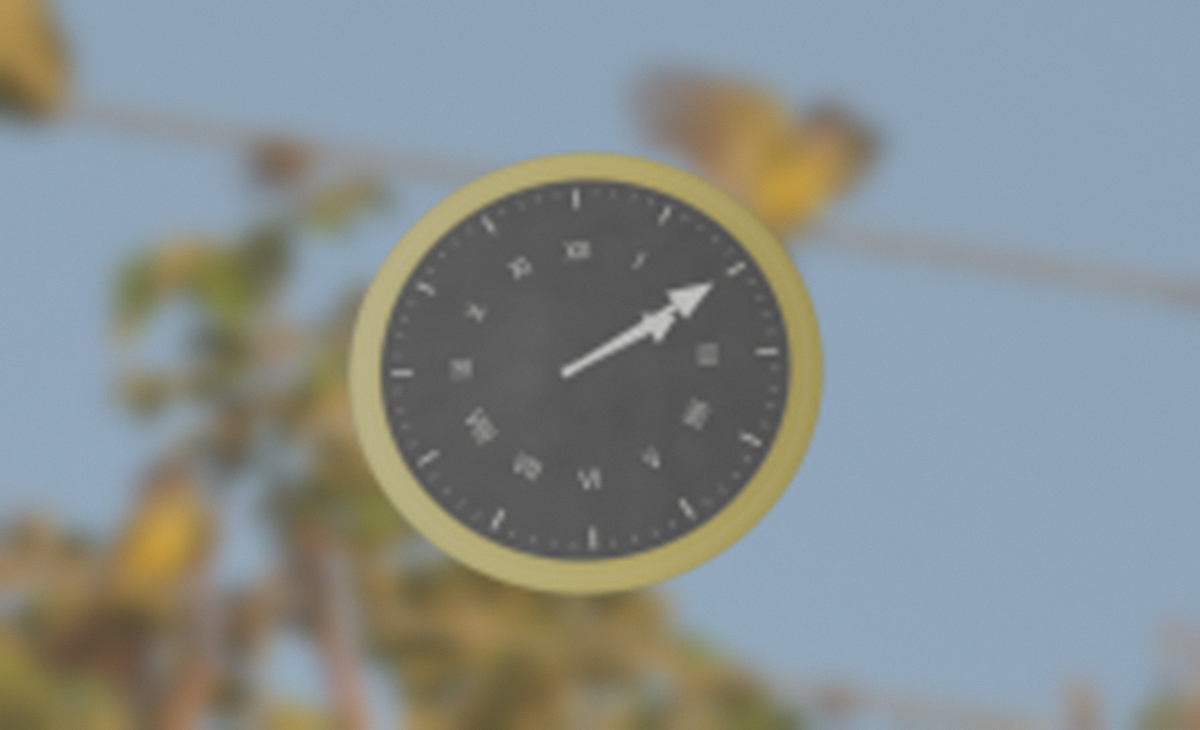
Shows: **2:10**
